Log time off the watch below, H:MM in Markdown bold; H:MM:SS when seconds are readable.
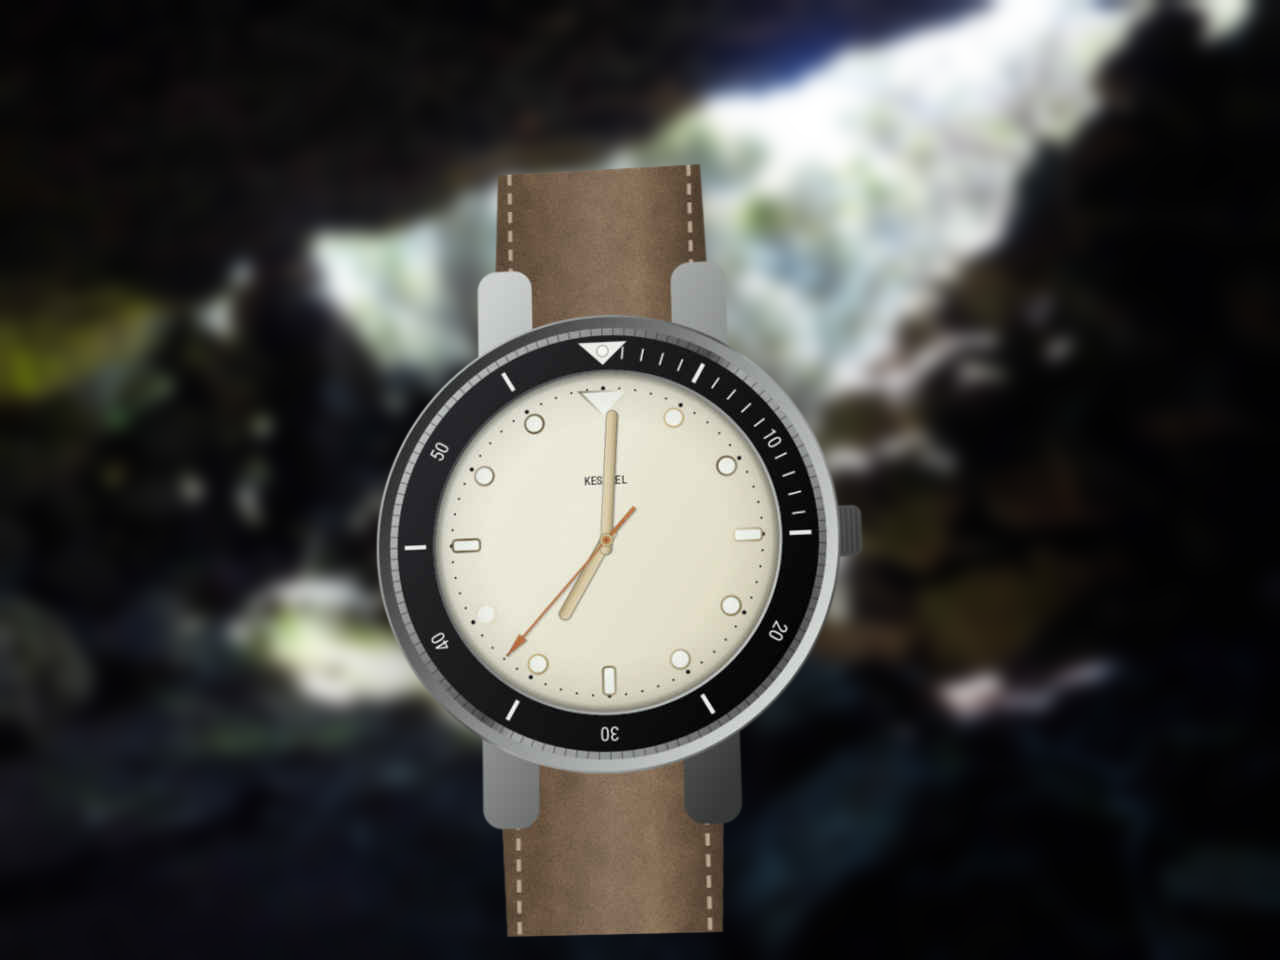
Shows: **7:00:37**
